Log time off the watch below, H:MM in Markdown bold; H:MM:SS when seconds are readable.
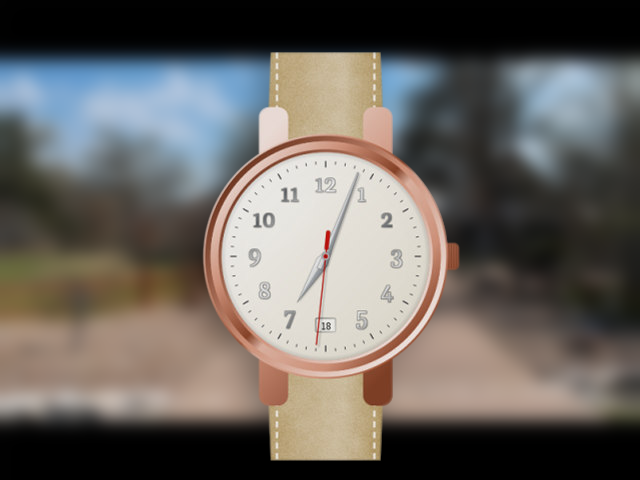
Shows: **7:03:31**
